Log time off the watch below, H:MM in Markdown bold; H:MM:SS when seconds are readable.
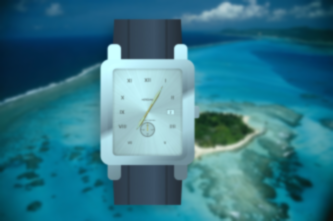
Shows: **7:05**
